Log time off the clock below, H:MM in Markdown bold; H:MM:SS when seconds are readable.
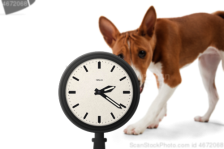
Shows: **2:21**
